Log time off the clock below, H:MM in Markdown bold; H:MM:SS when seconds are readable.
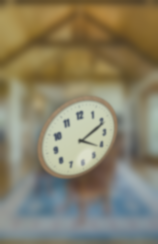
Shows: **4:11**
